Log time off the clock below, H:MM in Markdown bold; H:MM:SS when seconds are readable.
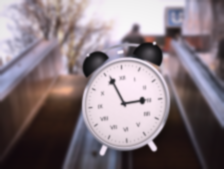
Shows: **2:56**
